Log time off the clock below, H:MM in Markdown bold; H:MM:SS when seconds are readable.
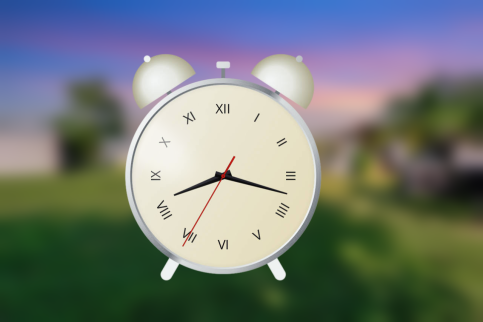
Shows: **8:17:35**
